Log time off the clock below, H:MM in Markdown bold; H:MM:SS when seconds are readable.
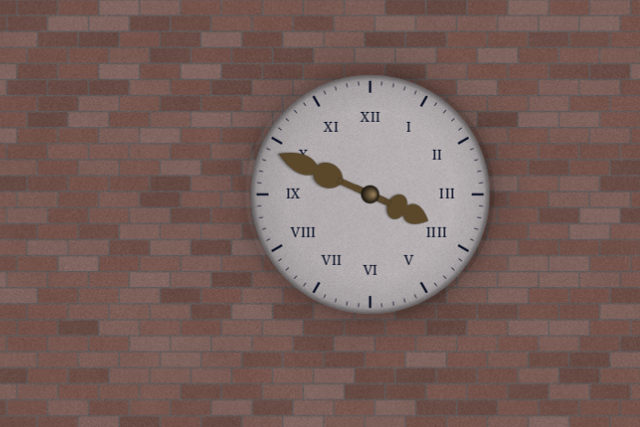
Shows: **3:49**
